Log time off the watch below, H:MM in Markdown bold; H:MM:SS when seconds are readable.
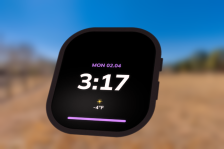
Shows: **3:17**
